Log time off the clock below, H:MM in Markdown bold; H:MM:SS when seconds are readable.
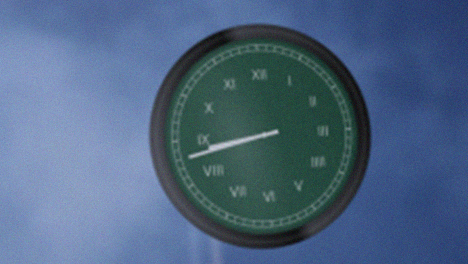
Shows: **8:43**
